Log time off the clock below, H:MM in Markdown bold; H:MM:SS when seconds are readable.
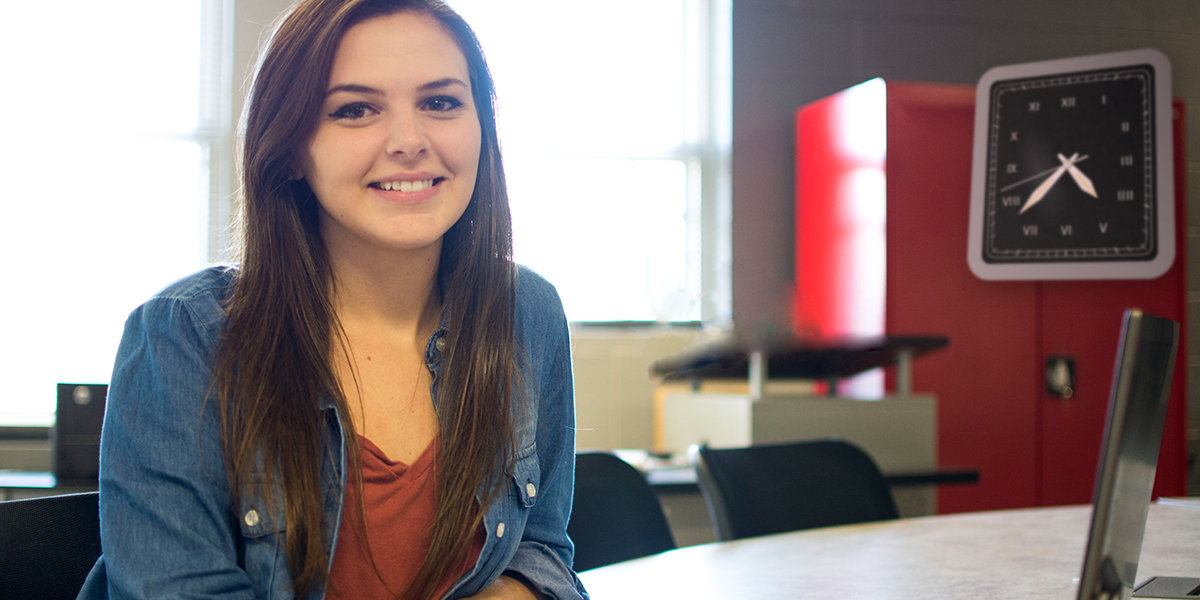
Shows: **4:37:42**
